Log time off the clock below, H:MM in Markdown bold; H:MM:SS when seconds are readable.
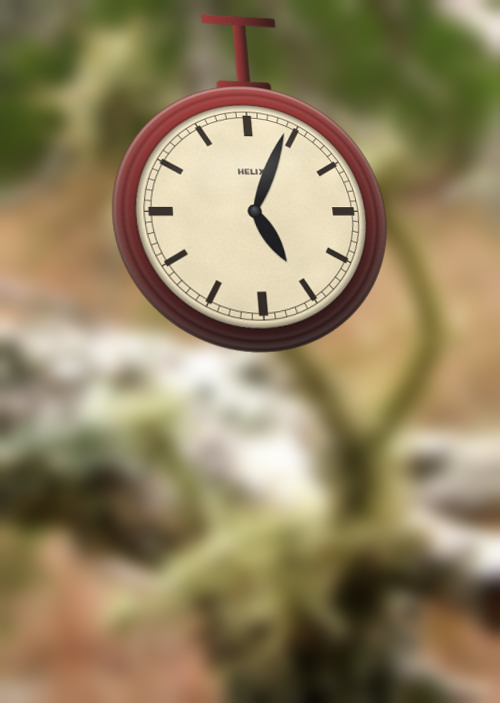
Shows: **5:04**
